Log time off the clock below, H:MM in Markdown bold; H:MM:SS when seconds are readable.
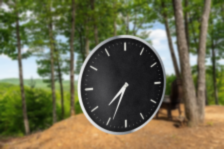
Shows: **7:34**
